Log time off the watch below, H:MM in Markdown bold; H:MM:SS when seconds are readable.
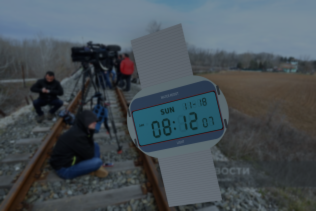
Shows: **8:12**
